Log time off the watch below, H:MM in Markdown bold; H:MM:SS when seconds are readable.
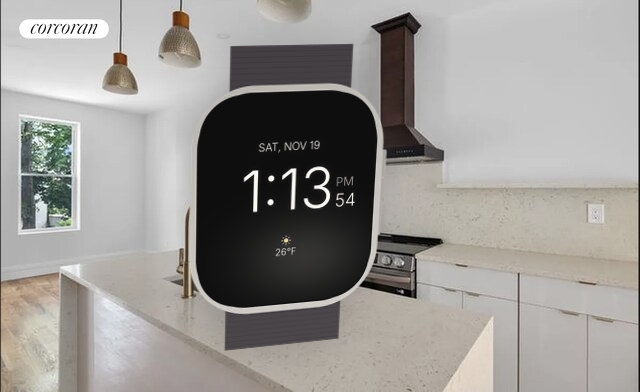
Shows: **1:13:54**
